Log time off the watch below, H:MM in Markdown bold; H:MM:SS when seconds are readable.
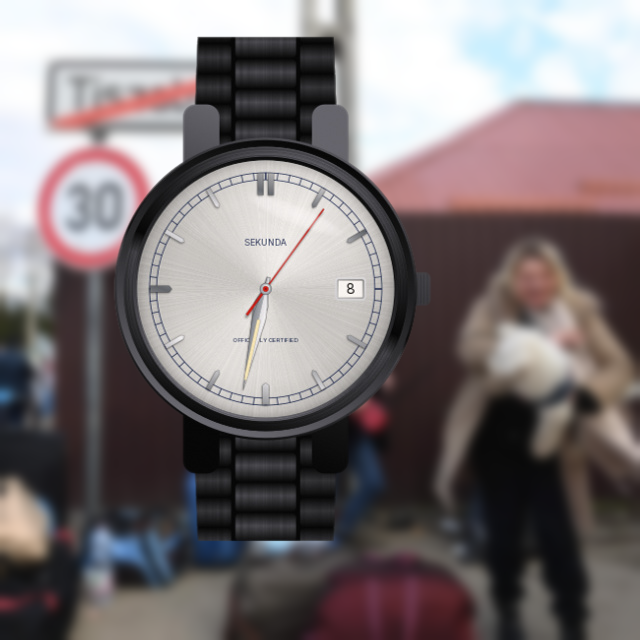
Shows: **6:32:06**
